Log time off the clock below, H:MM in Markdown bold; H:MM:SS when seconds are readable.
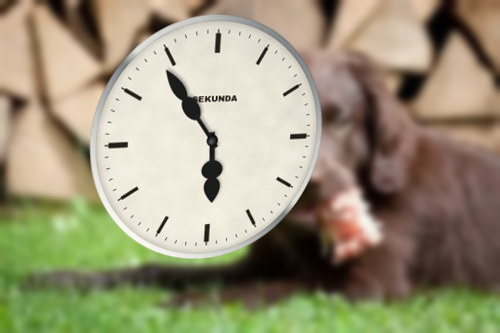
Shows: **5:54**
